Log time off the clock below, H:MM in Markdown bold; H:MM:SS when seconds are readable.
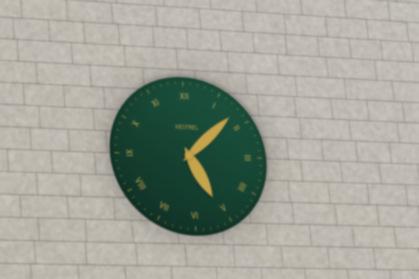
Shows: **5:08**
